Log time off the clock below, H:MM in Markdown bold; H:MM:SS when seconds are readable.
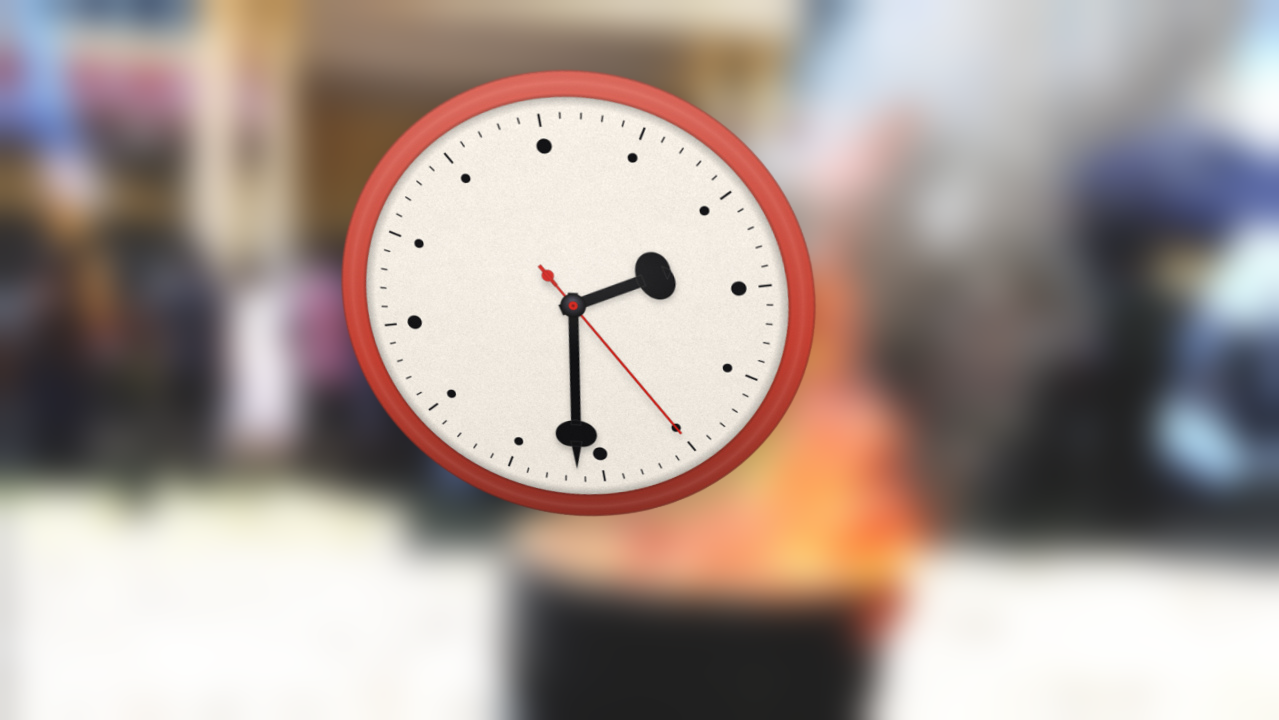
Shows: **2:31:25**
